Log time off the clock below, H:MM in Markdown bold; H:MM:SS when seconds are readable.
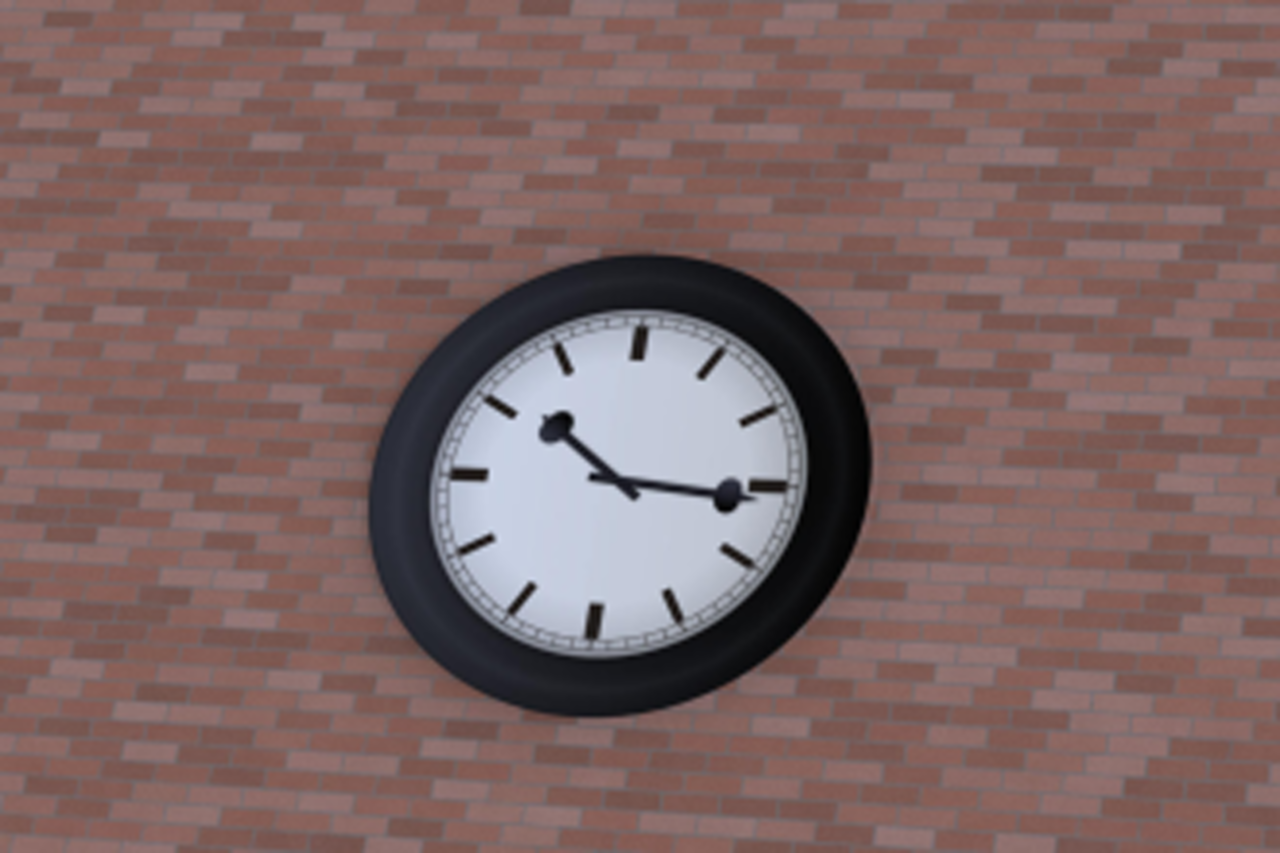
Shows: **10:16**
